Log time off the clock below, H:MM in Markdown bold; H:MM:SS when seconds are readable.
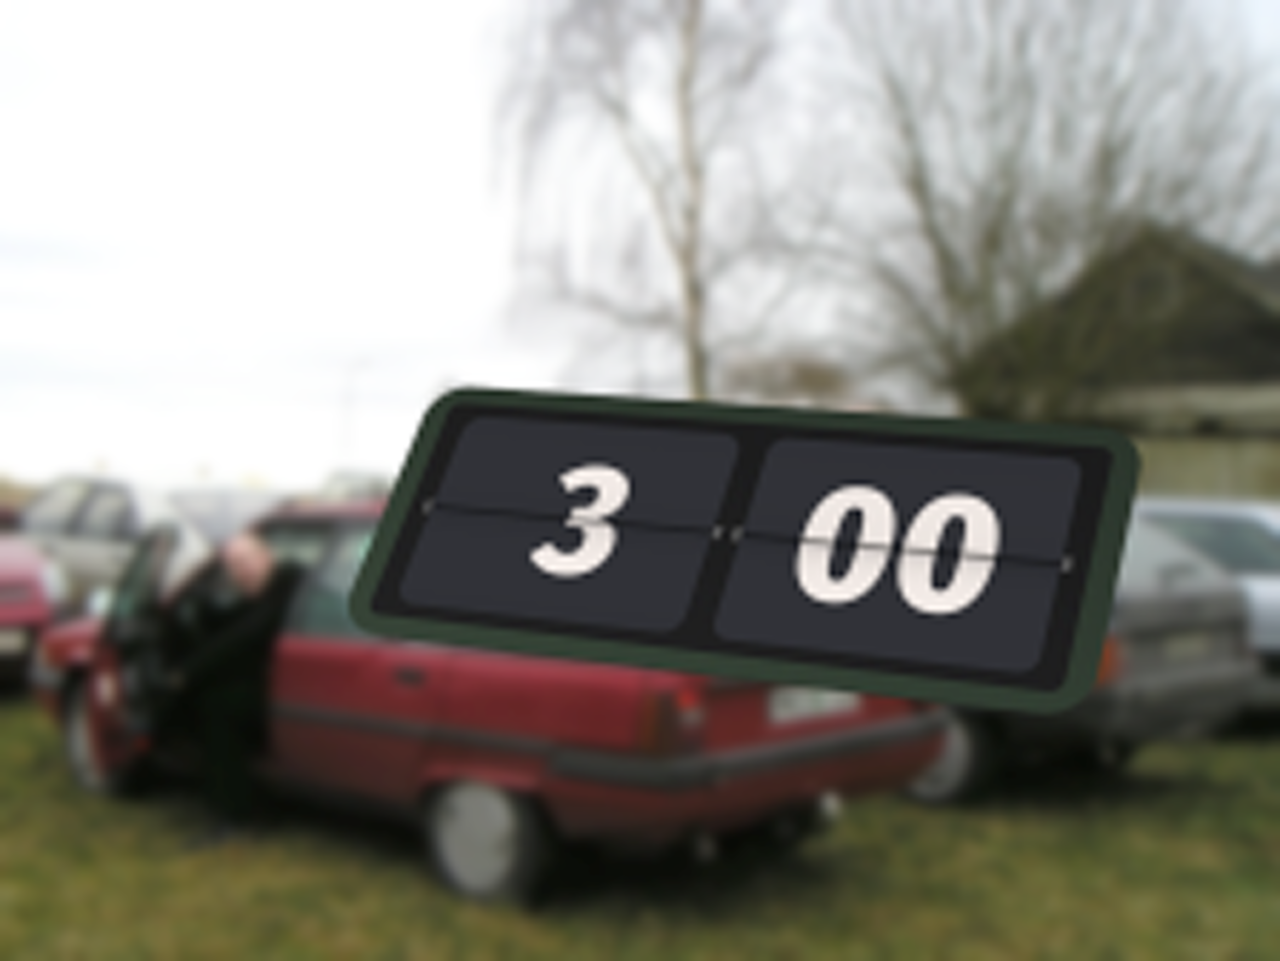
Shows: **3:00**
